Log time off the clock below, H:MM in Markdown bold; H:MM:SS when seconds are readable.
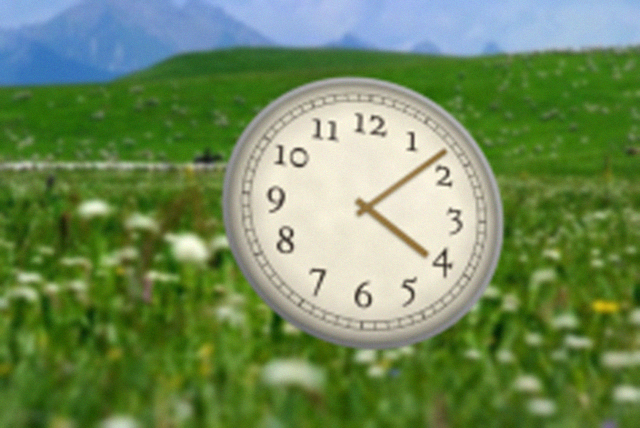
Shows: **4:08**
